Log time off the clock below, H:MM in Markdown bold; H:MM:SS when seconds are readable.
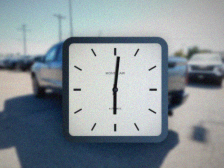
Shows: **6:01**
